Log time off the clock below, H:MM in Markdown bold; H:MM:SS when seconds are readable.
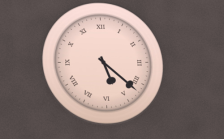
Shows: **5:22**
